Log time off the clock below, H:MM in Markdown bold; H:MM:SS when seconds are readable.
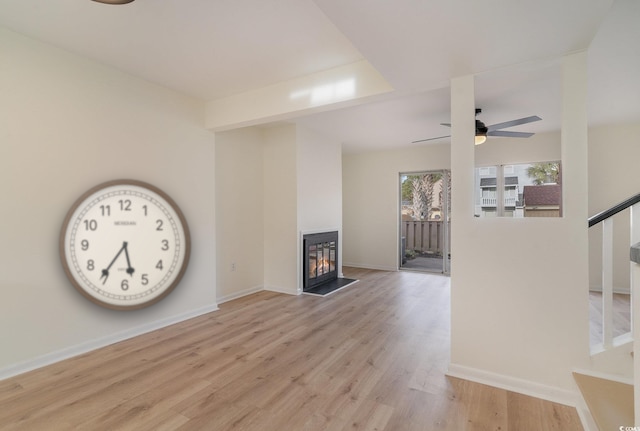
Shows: **5:36**
